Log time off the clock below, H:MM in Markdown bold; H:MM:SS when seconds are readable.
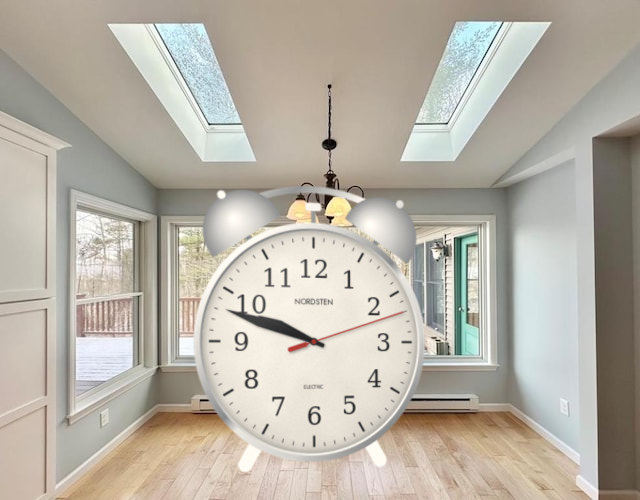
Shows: **9:48:12**
